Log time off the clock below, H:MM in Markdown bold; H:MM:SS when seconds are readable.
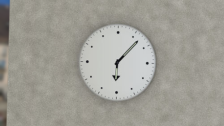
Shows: **6:07**
